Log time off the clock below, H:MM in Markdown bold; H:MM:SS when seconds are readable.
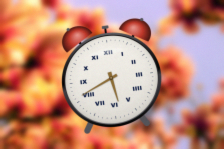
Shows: **5:41**
